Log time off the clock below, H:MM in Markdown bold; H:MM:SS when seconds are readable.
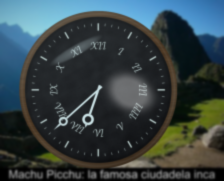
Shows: **6:38**
